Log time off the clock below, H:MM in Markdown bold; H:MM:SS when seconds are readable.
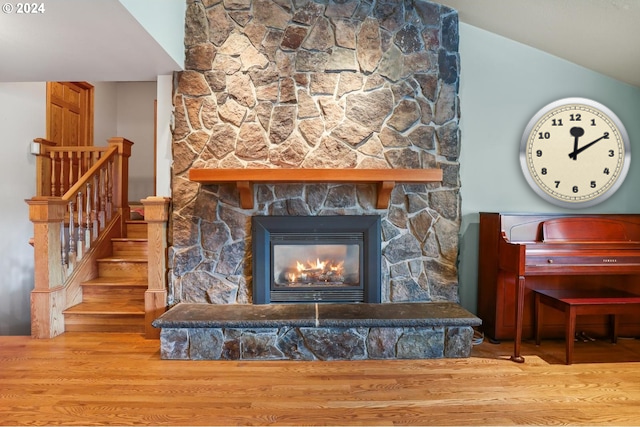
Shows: **12:10**
